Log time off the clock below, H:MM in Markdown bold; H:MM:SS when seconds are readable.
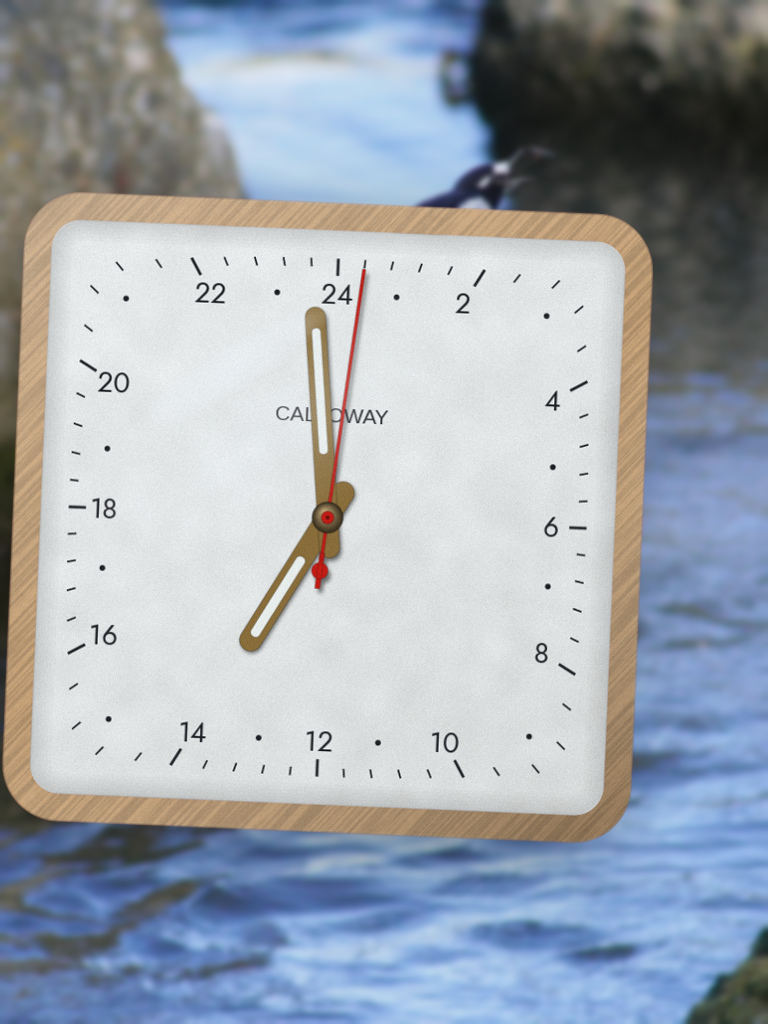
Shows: **13:59:01**
